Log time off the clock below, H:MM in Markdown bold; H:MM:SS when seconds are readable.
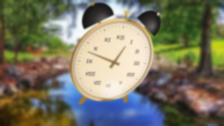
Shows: **12:48**
